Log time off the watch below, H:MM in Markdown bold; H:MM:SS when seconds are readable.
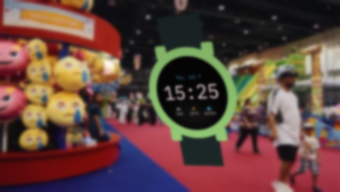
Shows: **15:25**
